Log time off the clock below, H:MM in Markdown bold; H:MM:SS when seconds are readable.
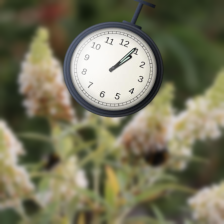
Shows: **1:04**
